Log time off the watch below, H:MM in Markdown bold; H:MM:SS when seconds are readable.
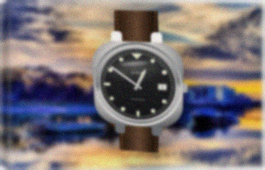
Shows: **12:51**
